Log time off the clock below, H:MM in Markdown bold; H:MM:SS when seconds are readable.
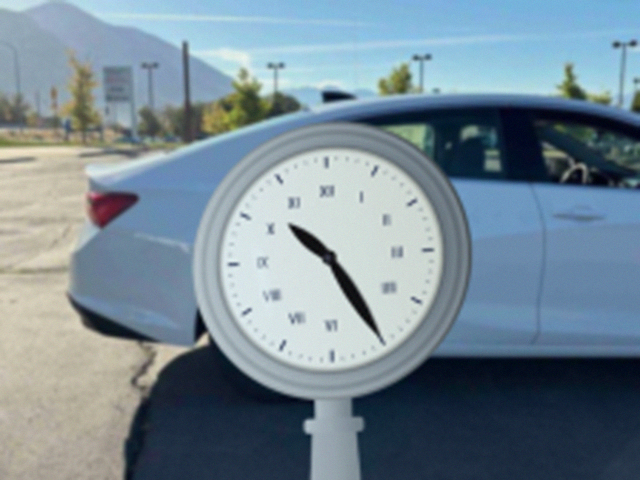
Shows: **10:25**
